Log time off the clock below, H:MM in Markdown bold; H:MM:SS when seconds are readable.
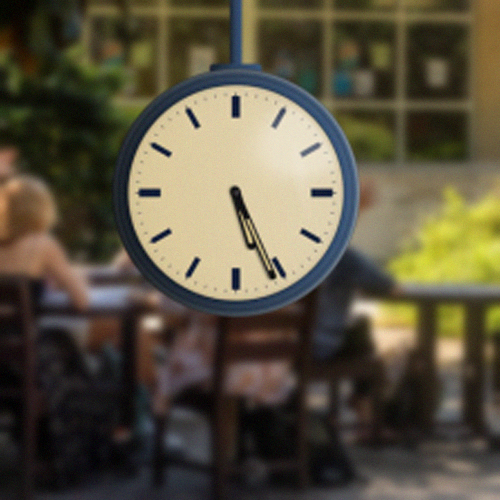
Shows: **5:26**
